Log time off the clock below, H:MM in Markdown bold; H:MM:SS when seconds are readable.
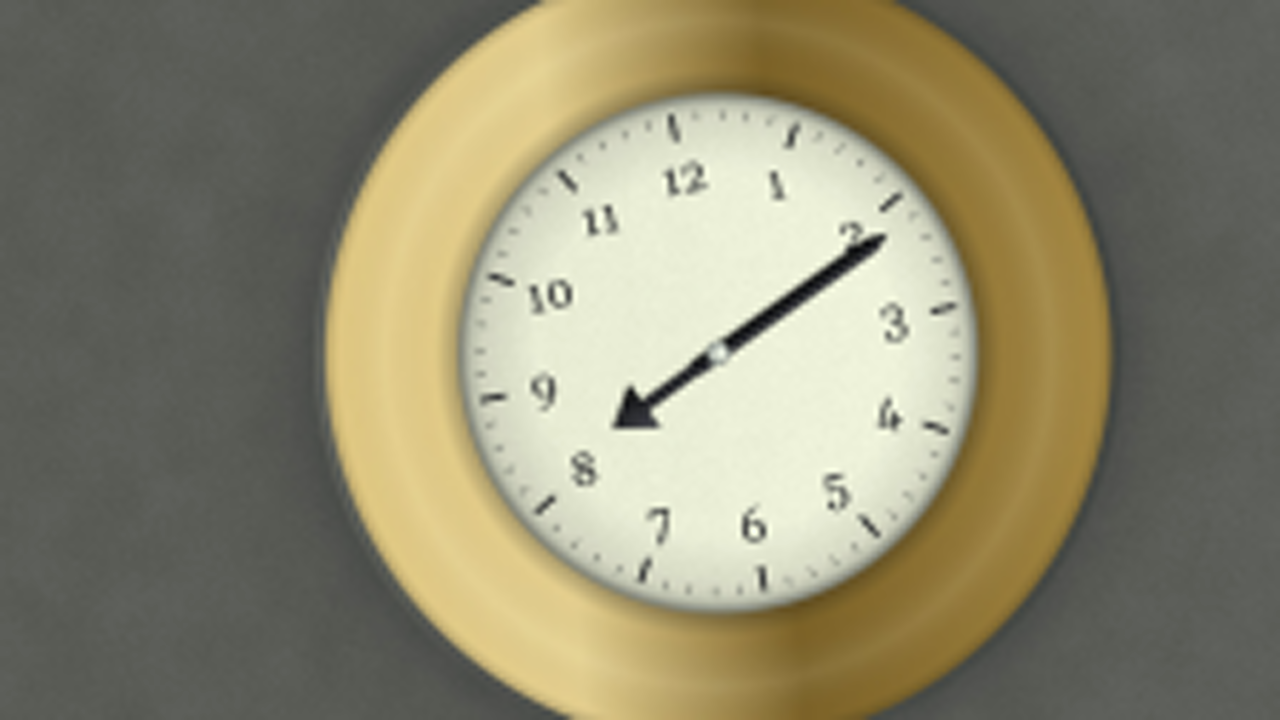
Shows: **8:11**
